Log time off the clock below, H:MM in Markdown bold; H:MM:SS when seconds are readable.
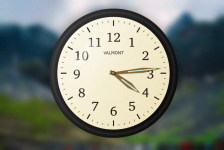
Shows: **4:14**
